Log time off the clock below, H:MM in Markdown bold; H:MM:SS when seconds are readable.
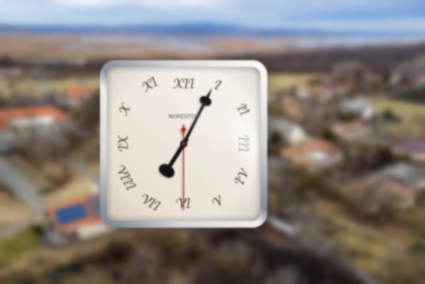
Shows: **7:04:30**
